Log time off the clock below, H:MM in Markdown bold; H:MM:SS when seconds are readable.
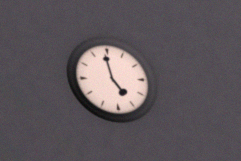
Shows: **4:59**
